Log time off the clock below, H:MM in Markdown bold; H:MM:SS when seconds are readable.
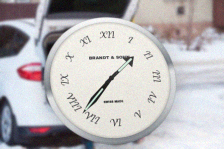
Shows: **1:37**
